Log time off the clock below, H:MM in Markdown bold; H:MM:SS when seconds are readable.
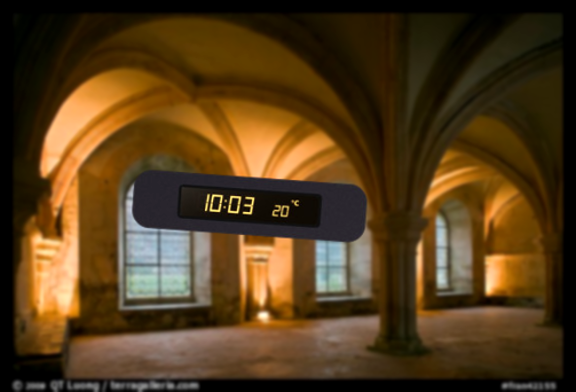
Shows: **10:03**
